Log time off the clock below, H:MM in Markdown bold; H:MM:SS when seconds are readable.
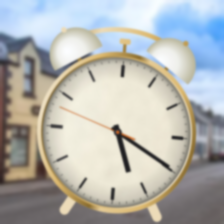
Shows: **5:19:48**
